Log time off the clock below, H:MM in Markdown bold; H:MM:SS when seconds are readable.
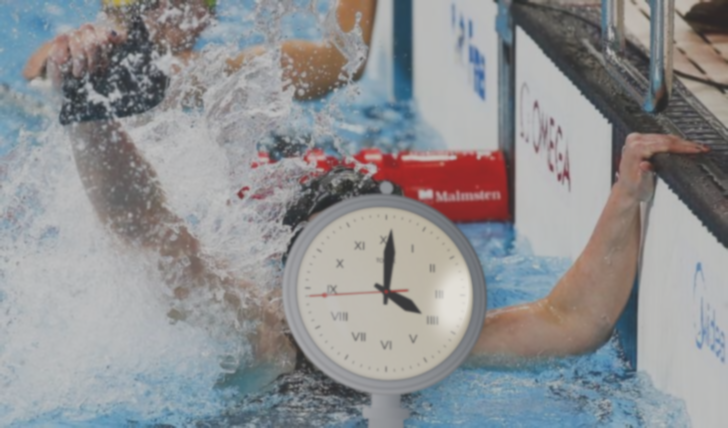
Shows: **4:00:44**
